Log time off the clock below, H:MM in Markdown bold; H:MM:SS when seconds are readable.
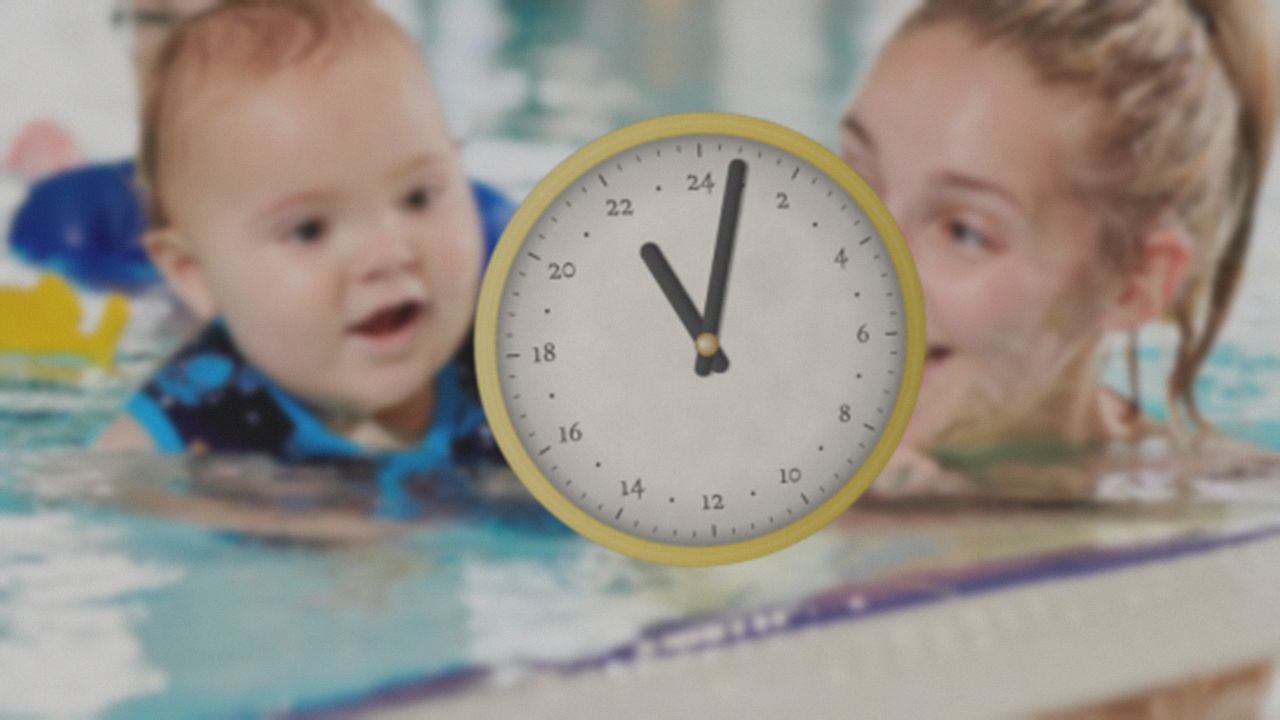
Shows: **22:02**
